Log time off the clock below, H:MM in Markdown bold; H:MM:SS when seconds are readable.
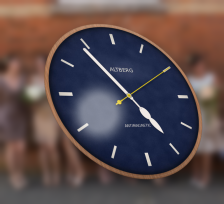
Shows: **4:54:10**
